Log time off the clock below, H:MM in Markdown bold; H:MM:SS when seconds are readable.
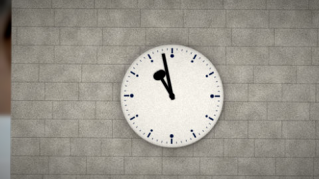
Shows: **10:58**
